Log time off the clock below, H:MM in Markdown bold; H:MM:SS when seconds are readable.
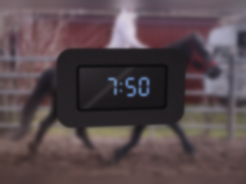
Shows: **7:50**
